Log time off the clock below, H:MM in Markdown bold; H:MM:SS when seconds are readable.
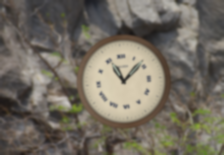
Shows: **11:08**
